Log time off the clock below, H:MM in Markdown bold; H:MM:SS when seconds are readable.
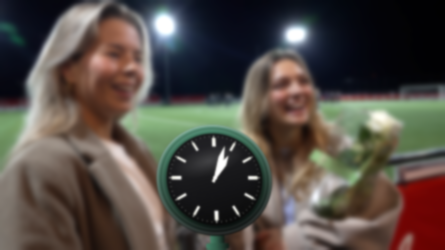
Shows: **1:03**
